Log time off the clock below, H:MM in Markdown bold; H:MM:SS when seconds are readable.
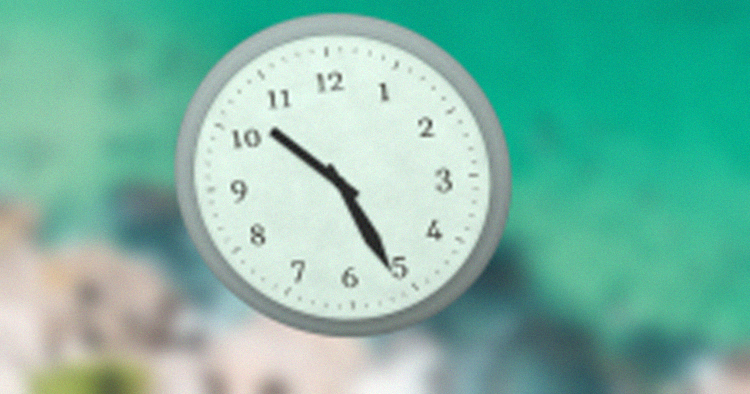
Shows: **10:26**
